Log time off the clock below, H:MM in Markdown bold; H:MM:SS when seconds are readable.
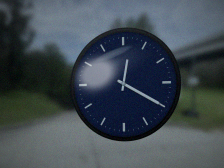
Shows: **12:20**
